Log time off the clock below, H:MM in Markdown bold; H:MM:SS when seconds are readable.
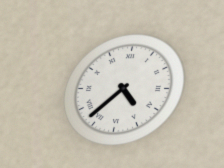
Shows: **4:37**
